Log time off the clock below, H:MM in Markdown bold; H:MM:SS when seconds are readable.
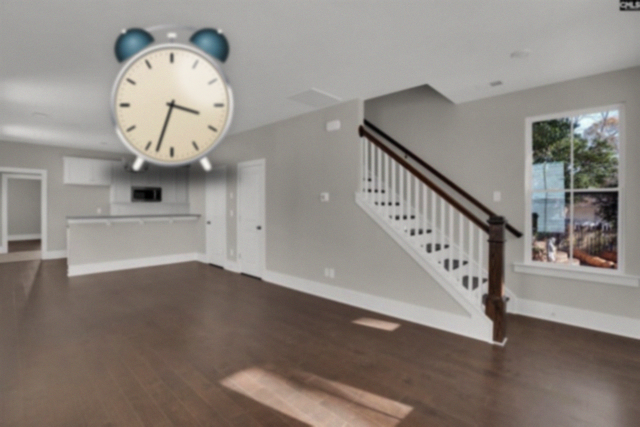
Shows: **3:33**
